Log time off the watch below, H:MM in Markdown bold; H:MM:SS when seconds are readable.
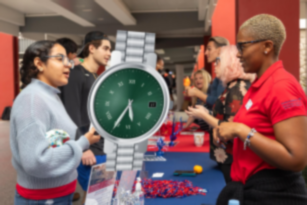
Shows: **5:35**
